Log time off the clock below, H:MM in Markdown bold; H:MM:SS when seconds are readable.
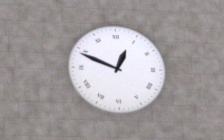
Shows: **12:49**
